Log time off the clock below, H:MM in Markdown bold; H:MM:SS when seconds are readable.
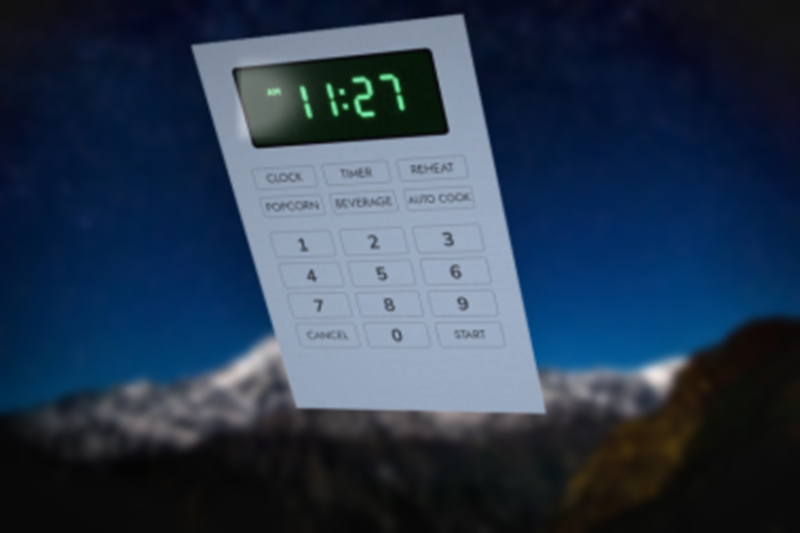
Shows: **11:27**
